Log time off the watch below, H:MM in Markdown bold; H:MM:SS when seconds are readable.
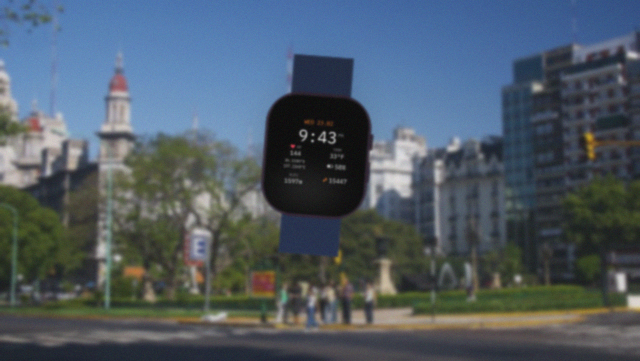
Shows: **9:43**
